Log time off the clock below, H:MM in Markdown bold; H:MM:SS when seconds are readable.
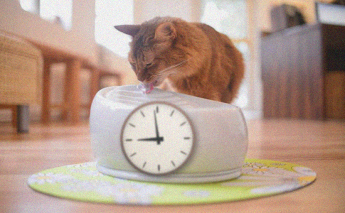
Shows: **8:59**
